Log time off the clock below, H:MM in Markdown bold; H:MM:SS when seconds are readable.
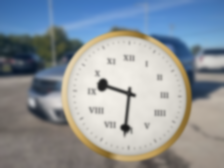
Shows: **9:31**
